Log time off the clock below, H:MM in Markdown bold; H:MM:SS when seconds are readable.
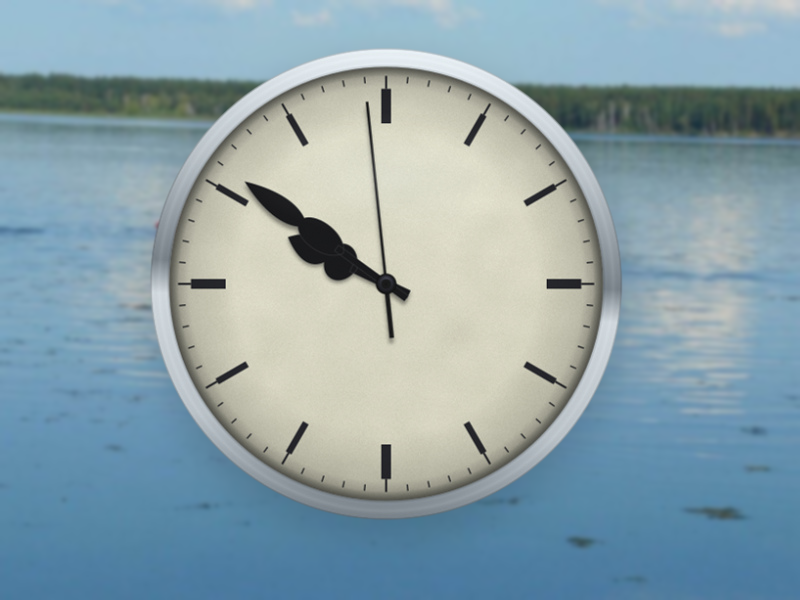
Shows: **9:50:59**
